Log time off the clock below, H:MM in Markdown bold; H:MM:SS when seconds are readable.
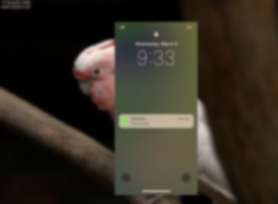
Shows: **9:33**
